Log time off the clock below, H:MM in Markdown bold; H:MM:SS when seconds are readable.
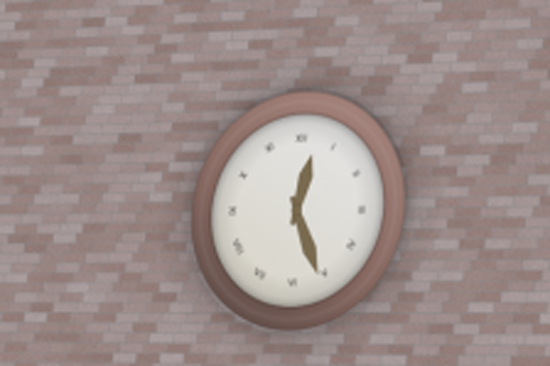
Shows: **12:26**
